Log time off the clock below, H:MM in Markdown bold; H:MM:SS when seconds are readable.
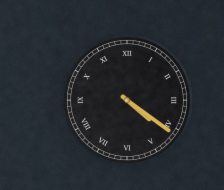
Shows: **4:21**
